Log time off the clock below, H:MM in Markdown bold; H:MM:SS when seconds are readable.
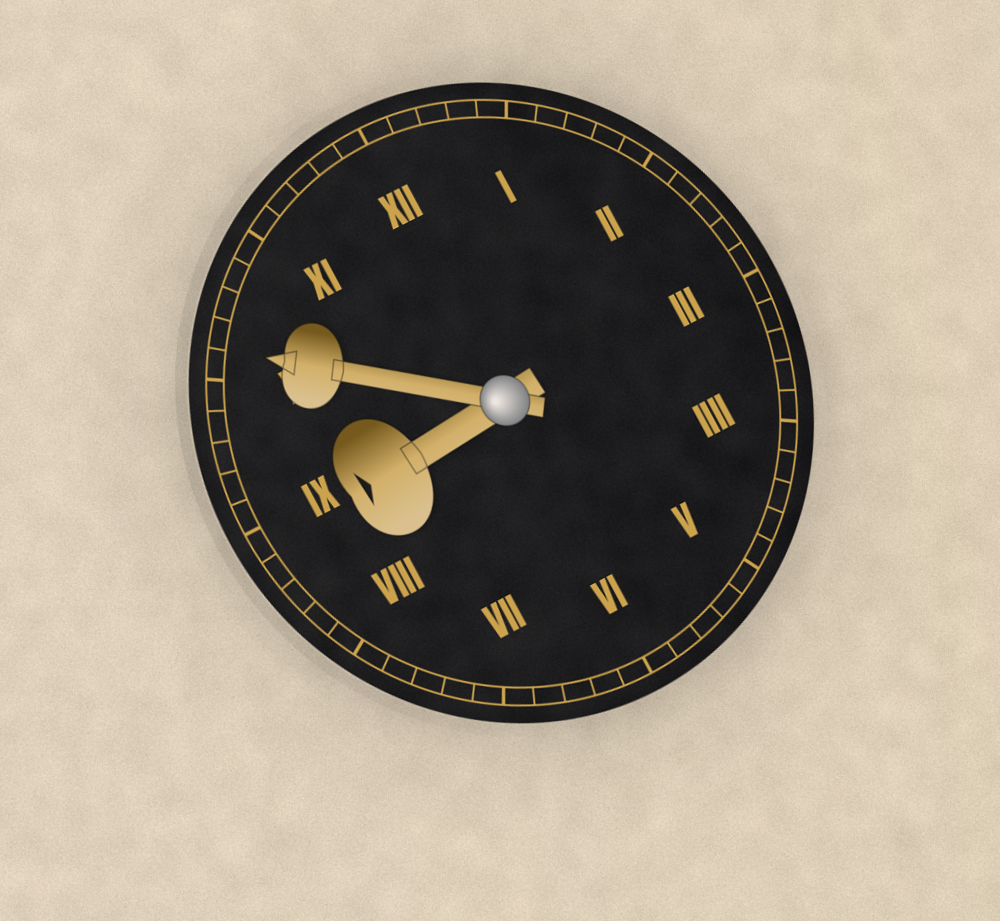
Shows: **8:51**
